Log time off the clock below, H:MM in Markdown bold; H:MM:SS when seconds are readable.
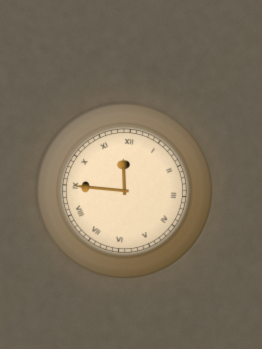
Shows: **11:45**
